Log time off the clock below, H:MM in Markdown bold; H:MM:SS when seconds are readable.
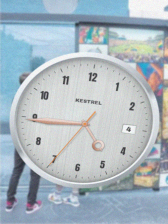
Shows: **4:44:35**
